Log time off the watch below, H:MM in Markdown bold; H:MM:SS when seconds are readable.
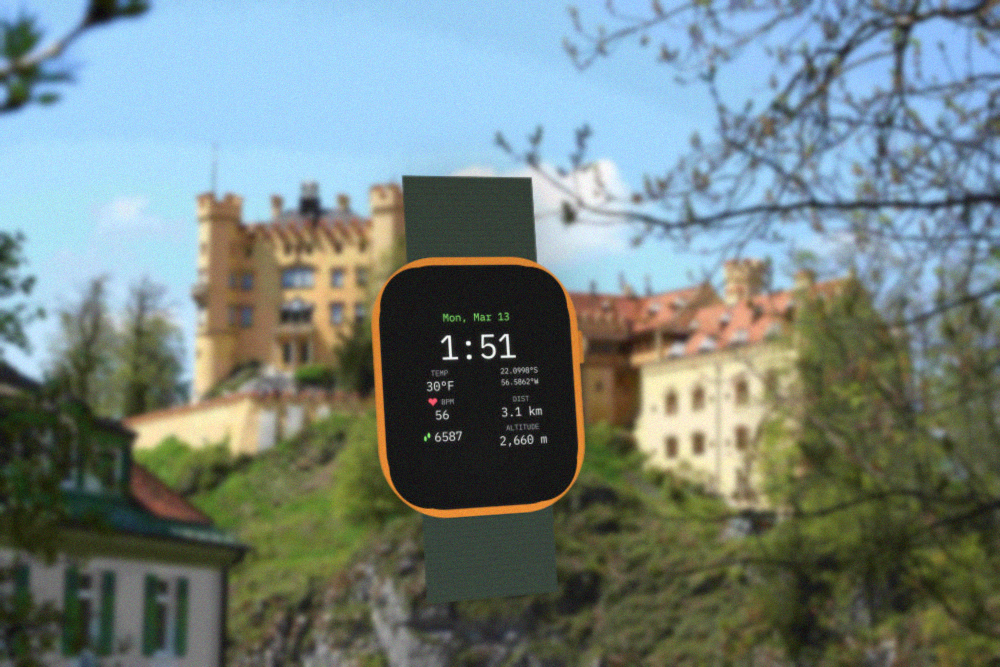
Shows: **1:51**
